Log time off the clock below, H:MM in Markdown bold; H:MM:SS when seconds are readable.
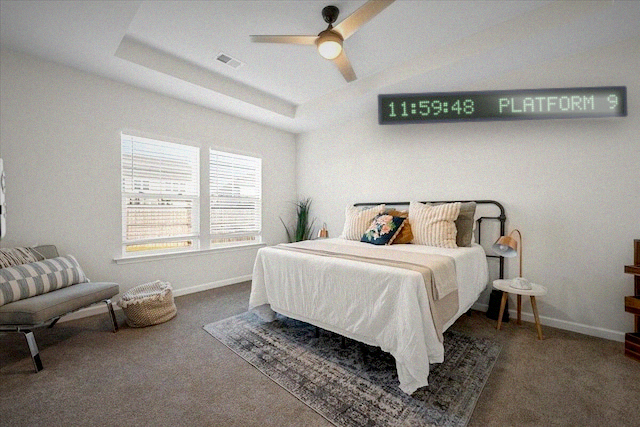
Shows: **11:59:48**
